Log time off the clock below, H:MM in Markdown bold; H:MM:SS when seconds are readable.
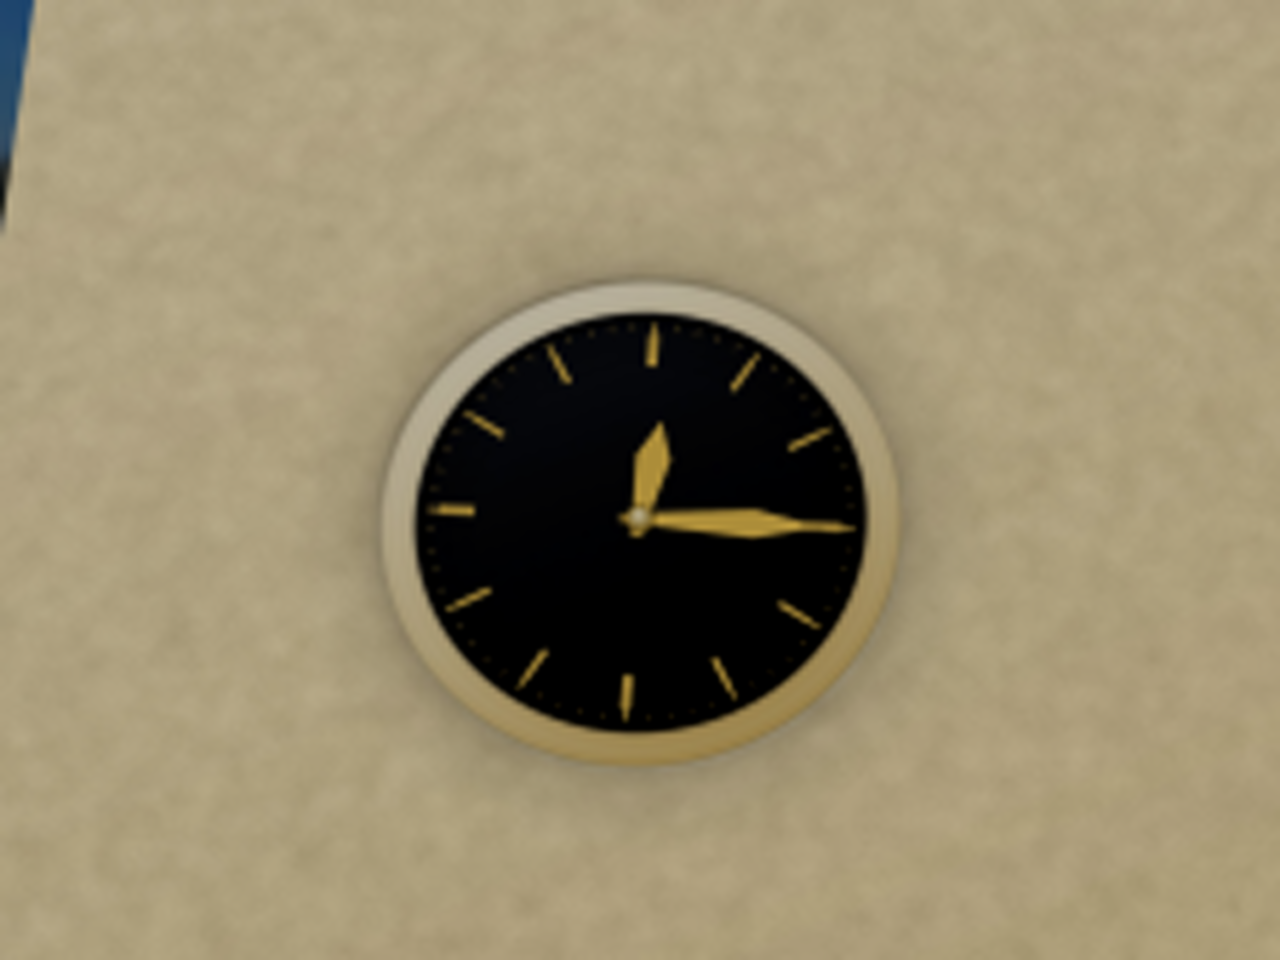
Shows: **12:15**
